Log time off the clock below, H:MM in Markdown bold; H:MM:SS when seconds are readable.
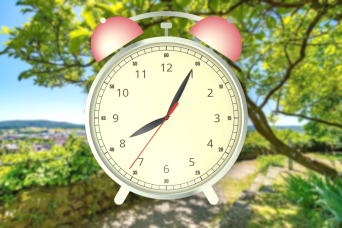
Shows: **8:04:36**
